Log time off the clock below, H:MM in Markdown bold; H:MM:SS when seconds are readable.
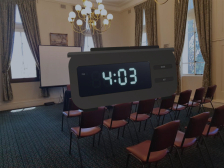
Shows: **4:03**
